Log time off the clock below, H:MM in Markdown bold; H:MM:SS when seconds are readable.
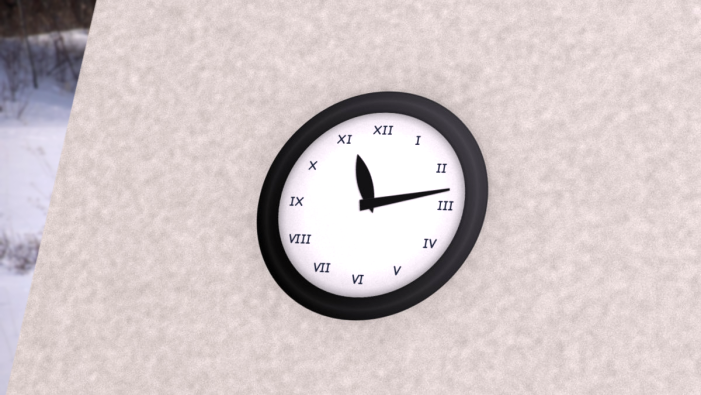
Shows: **11:13**
